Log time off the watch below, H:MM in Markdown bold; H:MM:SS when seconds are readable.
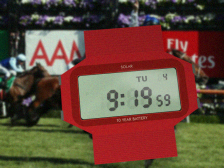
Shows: **9:19:59**
